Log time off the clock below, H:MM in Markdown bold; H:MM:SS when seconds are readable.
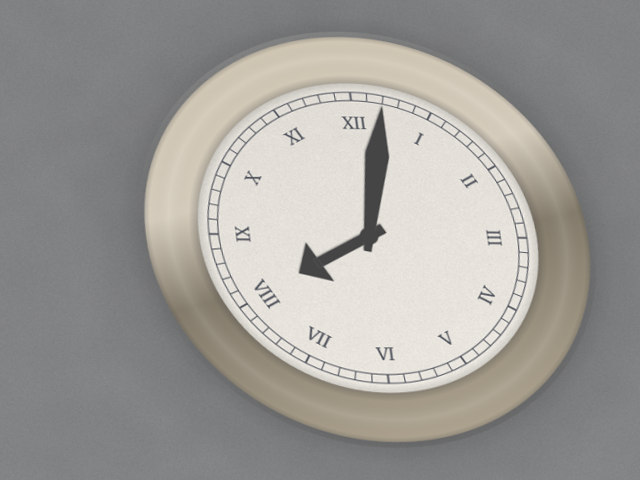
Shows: **8:02**
